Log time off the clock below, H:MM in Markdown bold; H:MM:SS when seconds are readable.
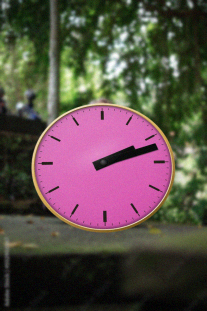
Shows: **2:12**
